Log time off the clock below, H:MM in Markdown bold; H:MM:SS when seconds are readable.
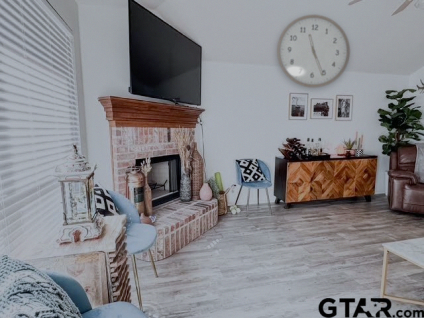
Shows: **11:26**
